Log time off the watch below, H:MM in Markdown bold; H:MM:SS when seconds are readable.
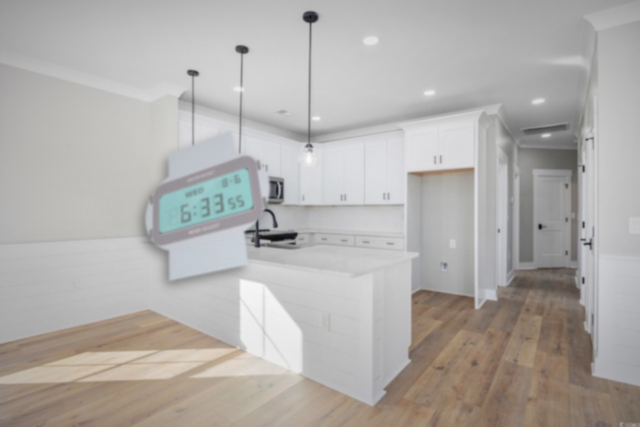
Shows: **6:33**
